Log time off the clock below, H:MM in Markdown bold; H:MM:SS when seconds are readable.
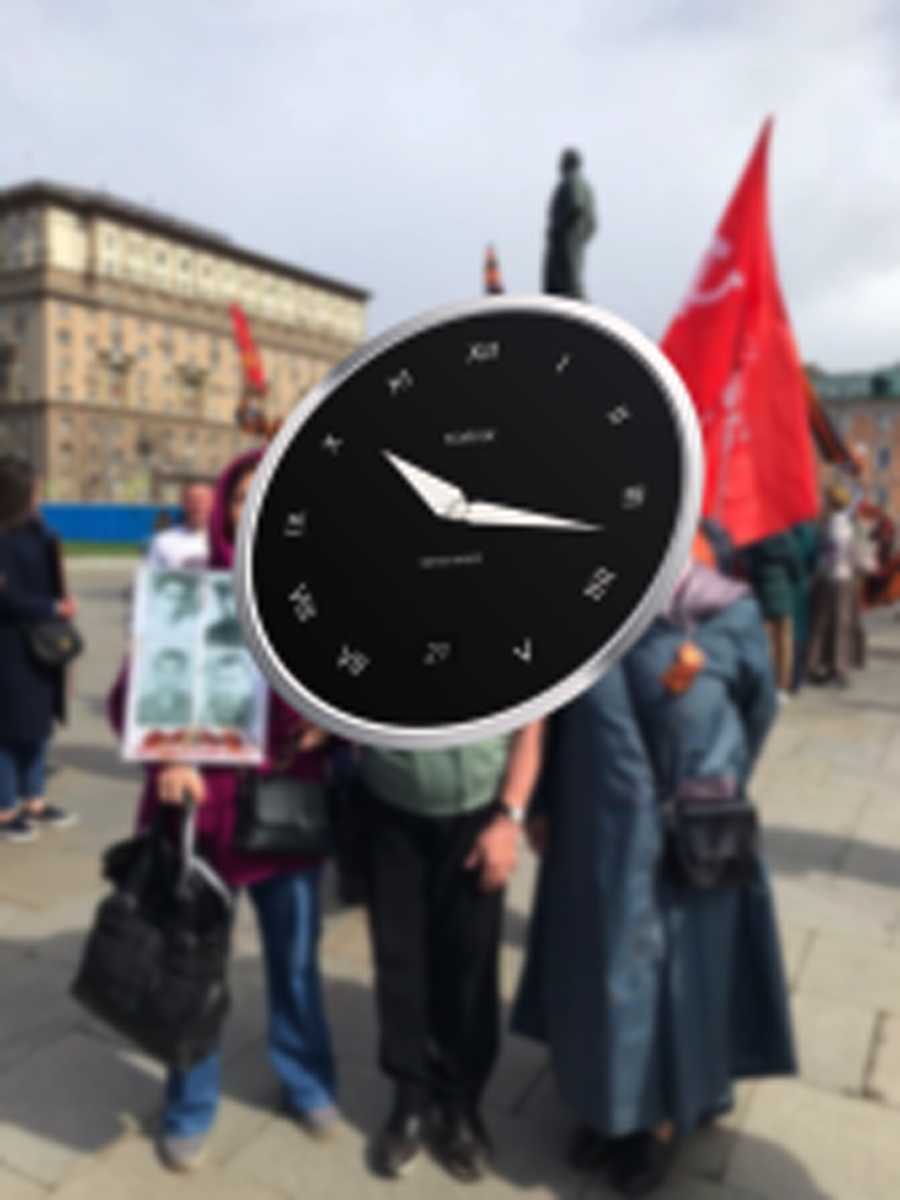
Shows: **10:17**
